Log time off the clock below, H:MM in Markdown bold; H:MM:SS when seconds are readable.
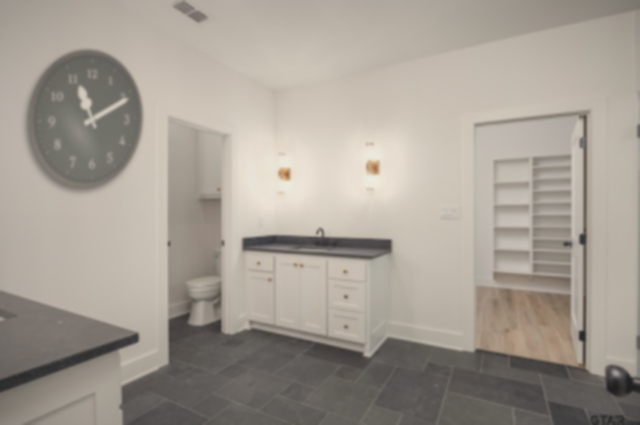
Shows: **11:11**
